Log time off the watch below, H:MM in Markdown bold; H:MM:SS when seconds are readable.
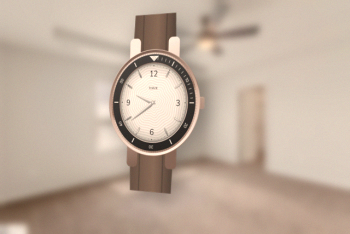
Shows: **9:39**
